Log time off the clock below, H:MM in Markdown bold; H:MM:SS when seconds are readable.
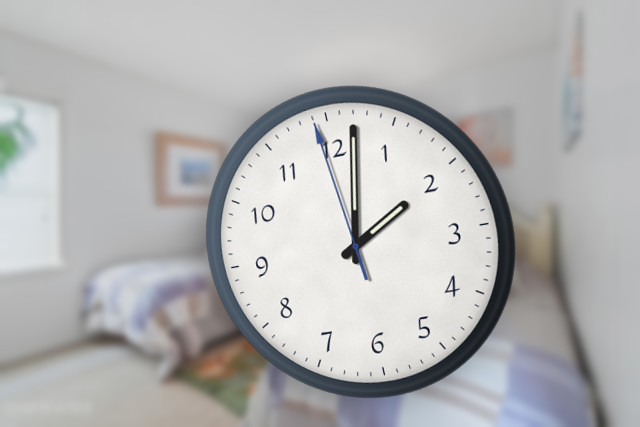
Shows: **2:01:59**
